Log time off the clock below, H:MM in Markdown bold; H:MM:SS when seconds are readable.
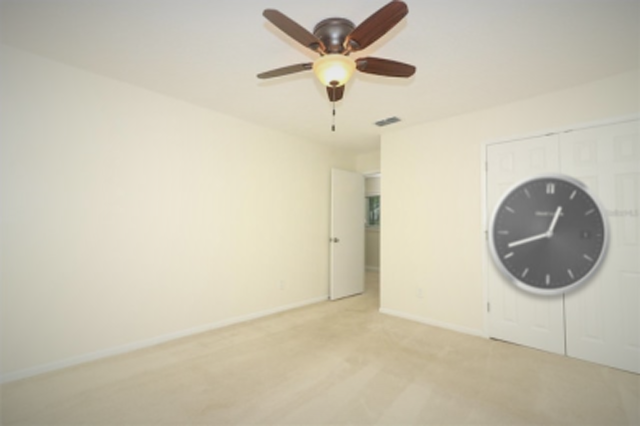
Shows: **12:42**
